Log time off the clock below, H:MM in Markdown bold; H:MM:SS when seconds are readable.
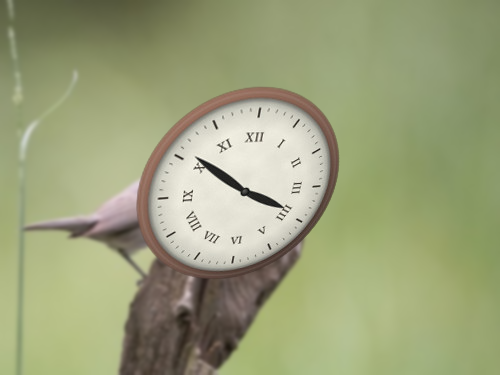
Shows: **3:51**
